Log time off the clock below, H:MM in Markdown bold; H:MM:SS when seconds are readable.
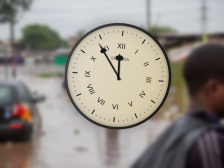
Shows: **11:54**
